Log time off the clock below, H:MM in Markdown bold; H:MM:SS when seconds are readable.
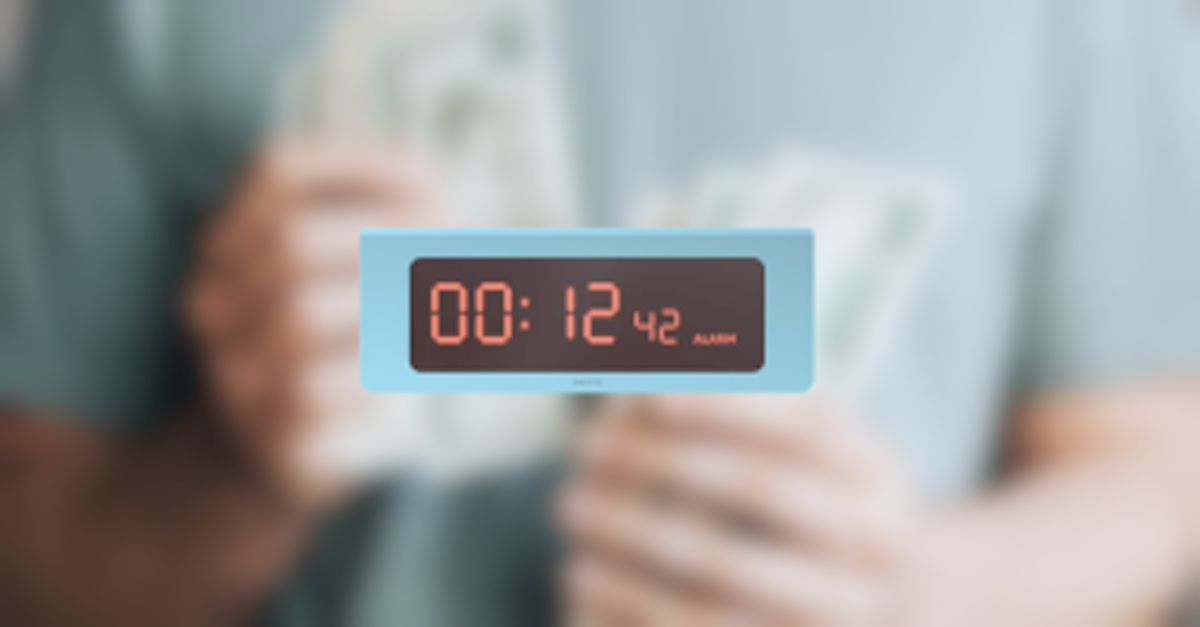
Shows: **0:12:42**
